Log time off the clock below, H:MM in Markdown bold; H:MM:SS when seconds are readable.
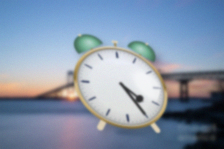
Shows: **4:25**
